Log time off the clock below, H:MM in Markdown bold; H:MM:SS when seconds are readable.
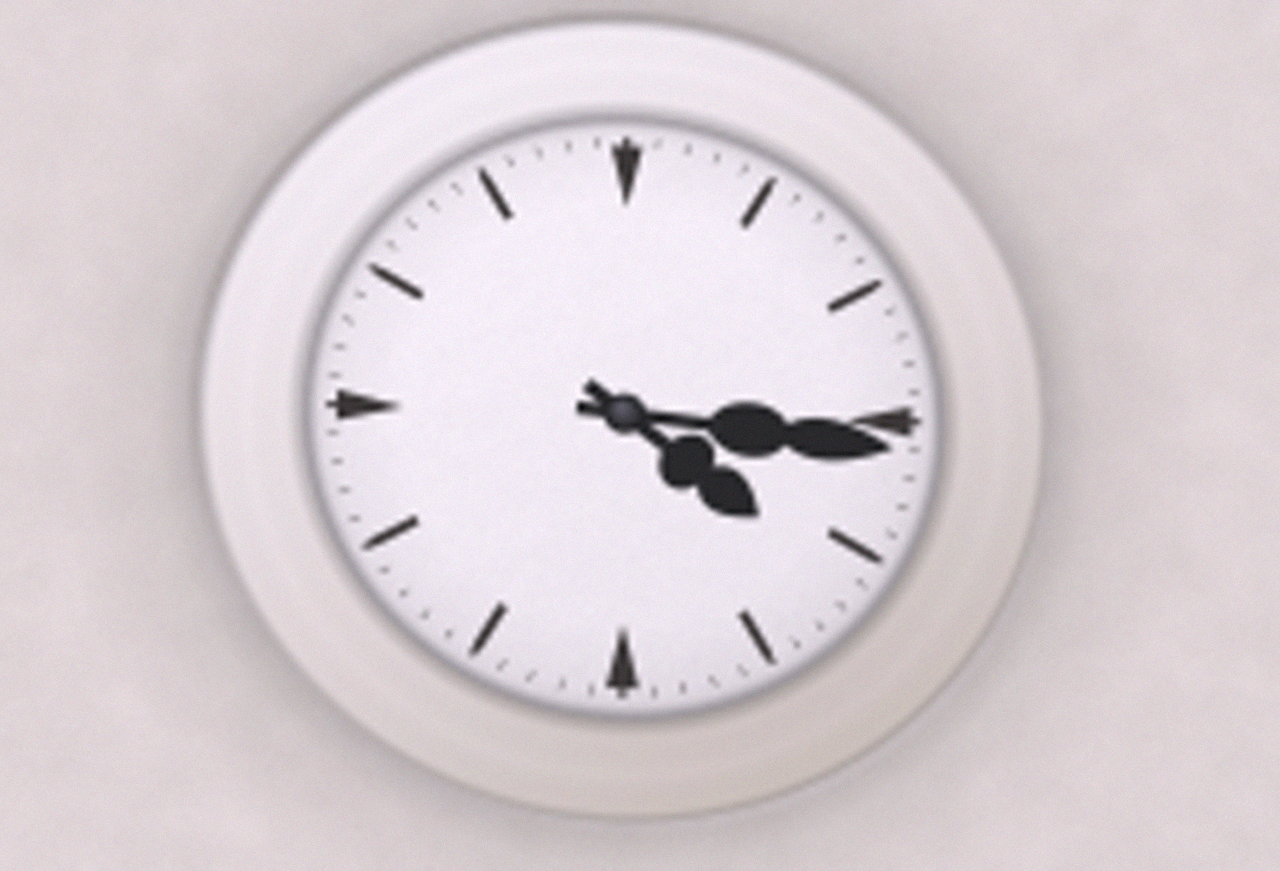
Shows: **4:16**
